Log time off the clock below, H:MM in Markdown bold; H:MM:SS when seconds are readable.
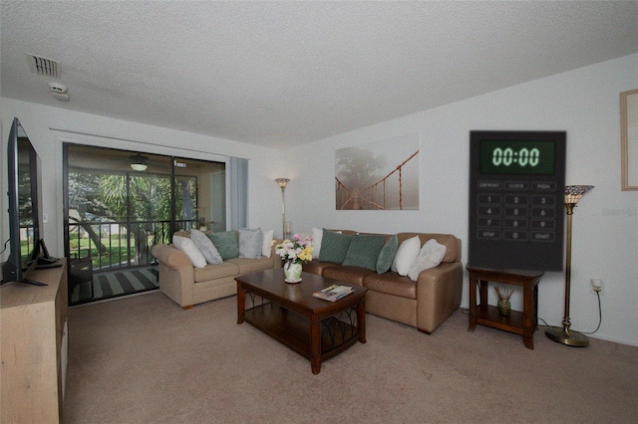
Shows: **0:00**
